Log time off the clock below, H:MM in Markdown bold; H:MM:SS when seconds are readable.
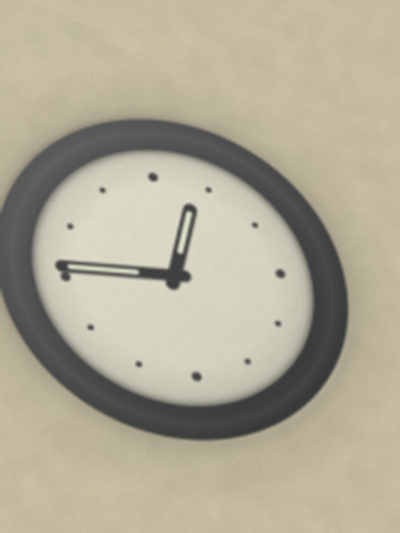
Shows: **12:46**
